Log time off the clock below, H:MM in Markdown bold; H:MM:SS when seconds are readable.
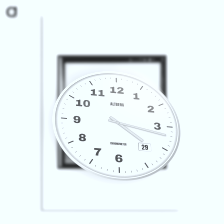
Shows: **4:17**
